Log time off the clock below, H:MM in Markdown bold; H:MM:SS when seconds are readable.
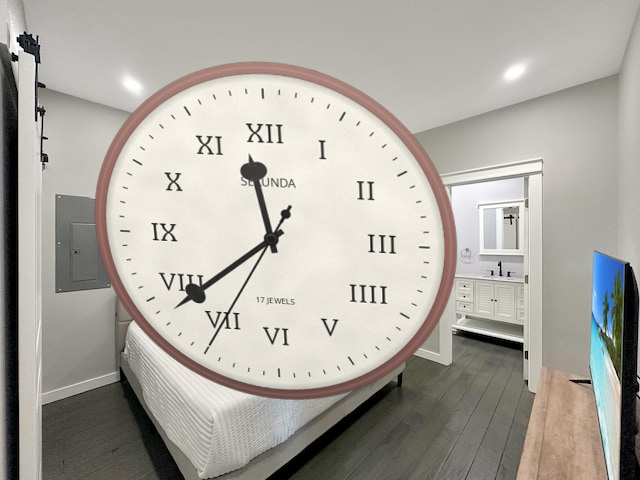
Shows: **11:38:35**
